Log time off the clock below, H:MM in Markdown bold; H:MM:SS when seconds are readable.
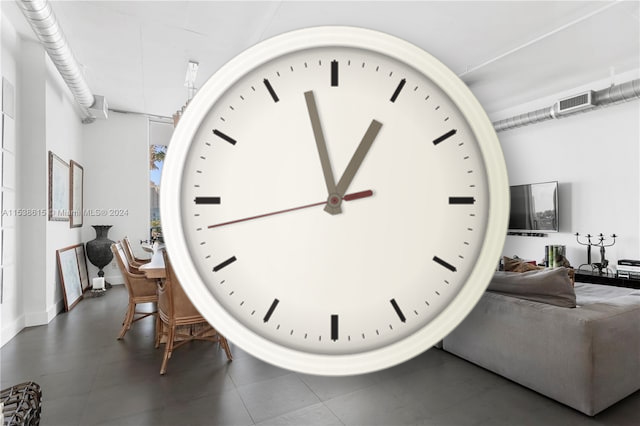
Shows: **12:57:43**
